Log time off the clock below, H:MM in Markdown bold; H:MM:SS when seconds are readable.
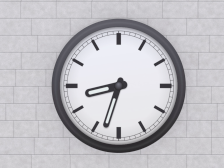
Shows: **8:33**
